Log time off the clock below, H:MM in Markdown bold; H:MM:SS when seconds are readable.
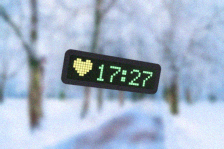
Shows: **17:27**
